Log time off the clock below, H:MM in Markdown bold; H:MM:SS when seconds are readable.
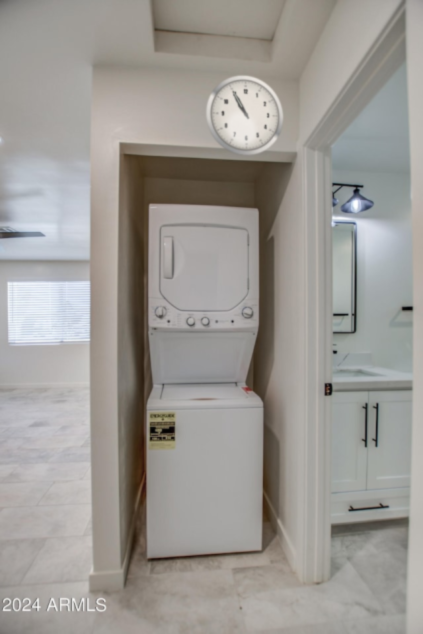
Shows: **10:55**
